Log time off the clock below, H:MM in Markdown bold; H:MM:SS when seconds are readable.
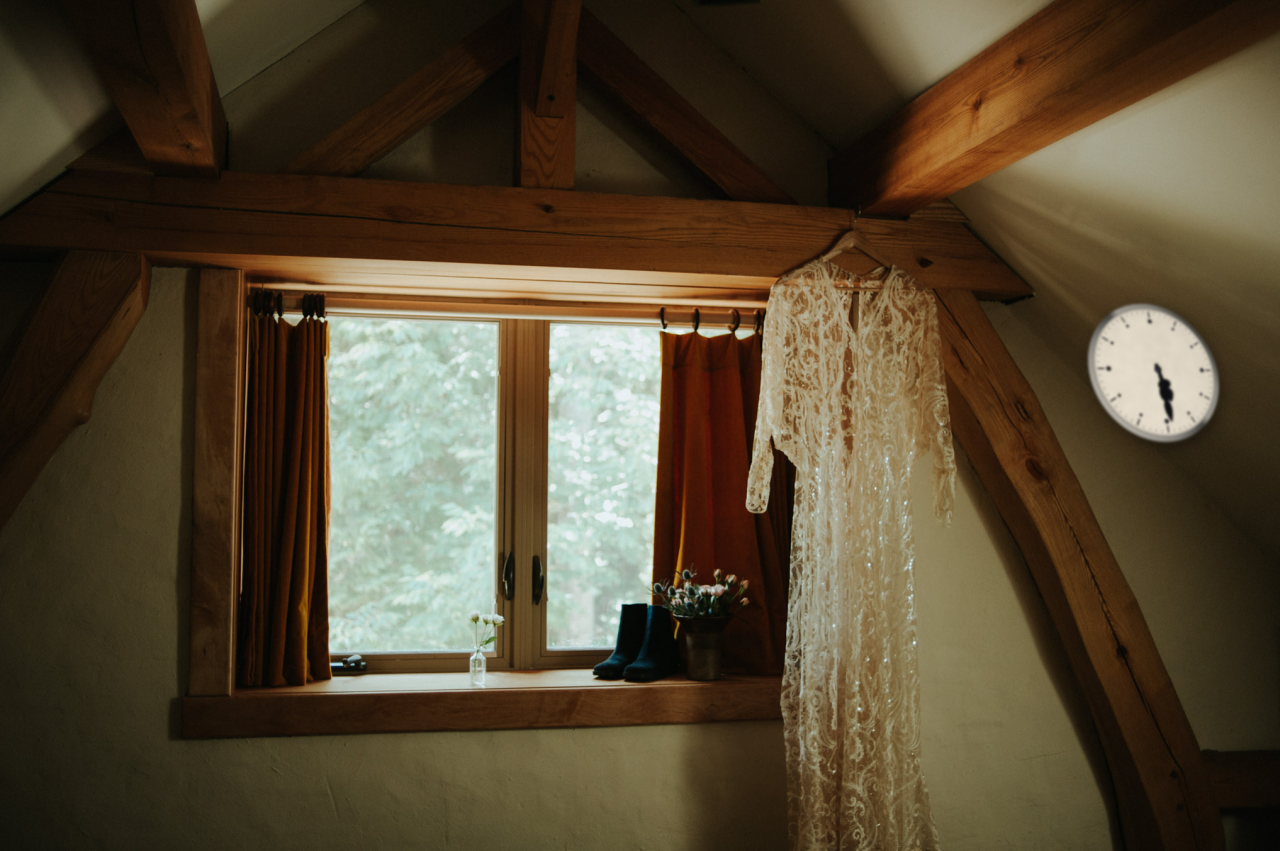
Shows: **5:29**
